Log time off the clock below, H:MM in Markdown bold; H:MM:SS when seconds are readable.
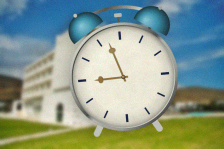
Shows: **8:57**
